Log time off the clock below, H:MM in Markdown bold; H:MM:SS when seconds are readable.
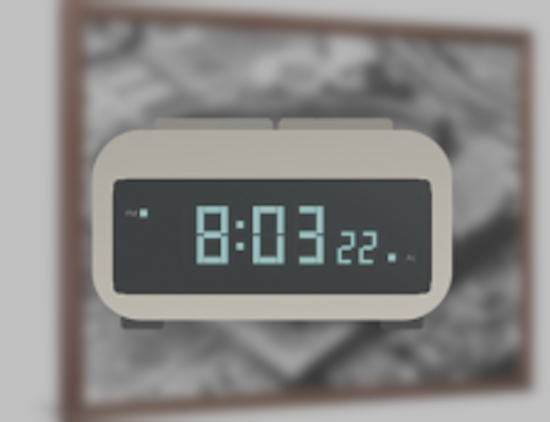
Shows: **8:03:22**
